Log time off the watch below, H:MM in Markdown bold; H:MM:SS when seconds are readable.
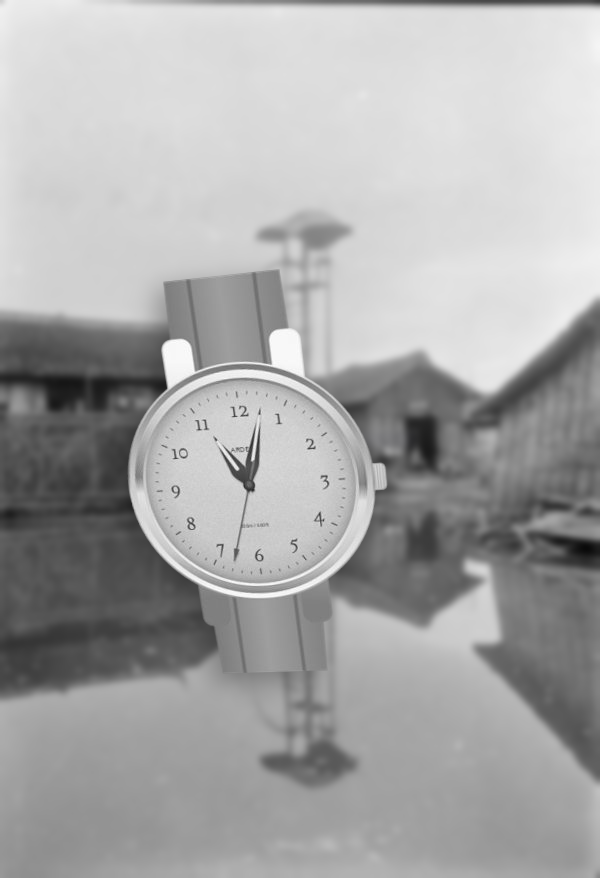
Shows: **11:02:33**
